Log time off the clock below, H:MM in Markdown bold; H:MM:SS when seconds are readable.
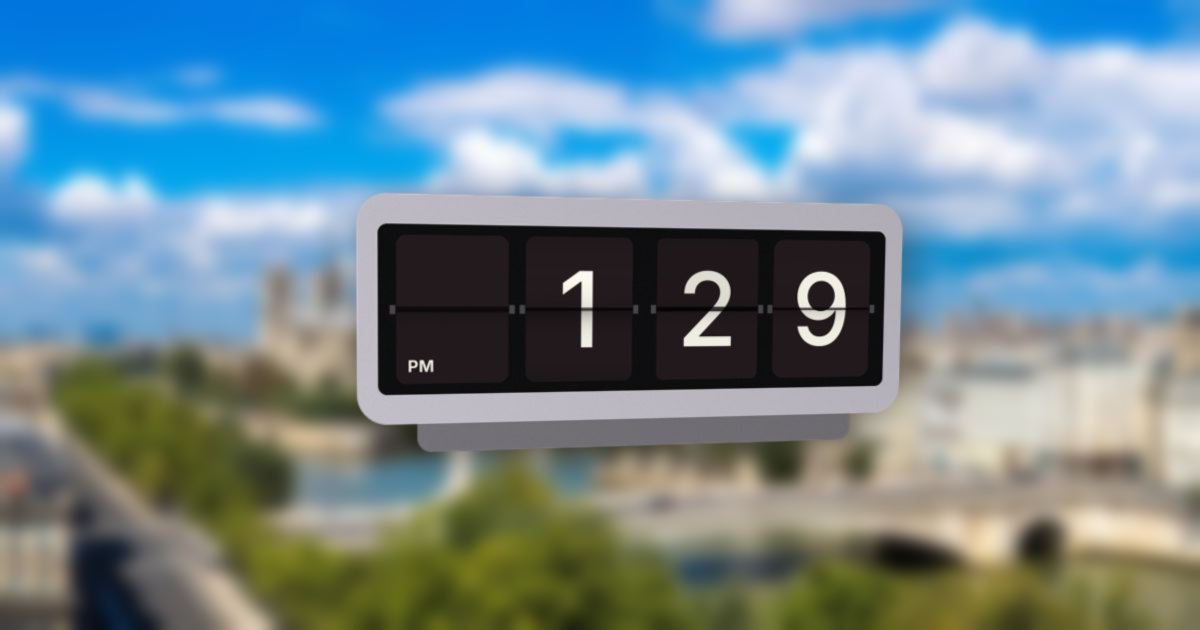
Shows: **1:29**
